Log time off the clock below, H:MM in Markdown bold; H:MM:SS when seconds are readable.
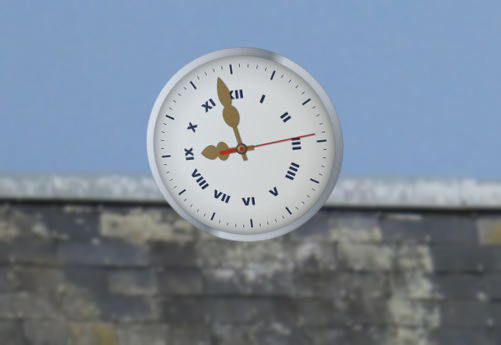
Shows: **8:58:14**
